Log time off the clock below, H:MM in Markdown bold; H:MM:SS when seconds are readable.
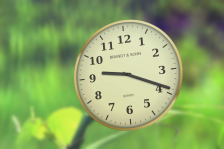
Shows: **9:19**
